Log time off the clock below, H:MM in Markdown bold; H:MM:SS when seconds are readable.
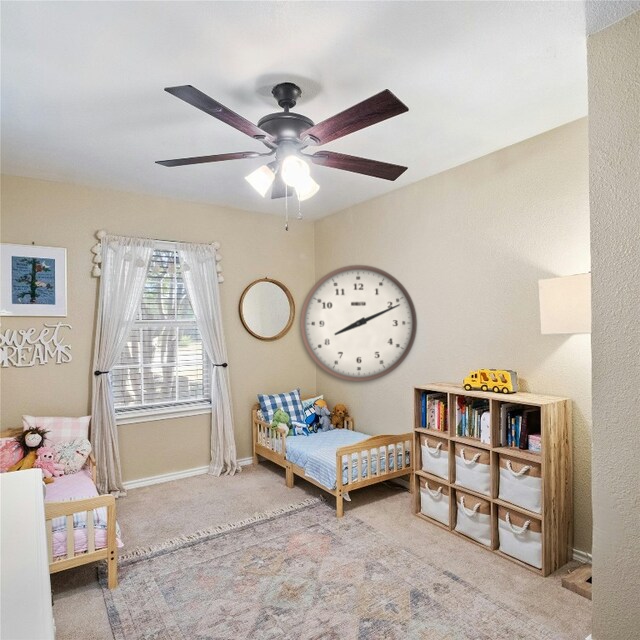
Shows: **8:11**
